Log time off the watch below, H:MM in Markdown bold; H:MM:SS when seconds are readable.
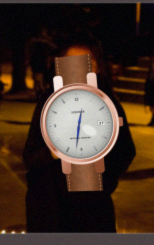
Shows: **12:32**
